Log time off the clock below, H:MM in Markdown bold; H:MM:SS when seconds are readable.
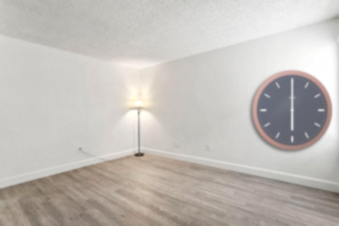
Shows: **6:00**
